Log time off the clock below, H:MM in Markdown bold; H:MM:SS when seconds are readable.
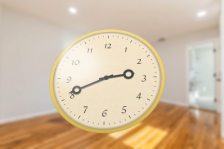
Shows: **2:41**
